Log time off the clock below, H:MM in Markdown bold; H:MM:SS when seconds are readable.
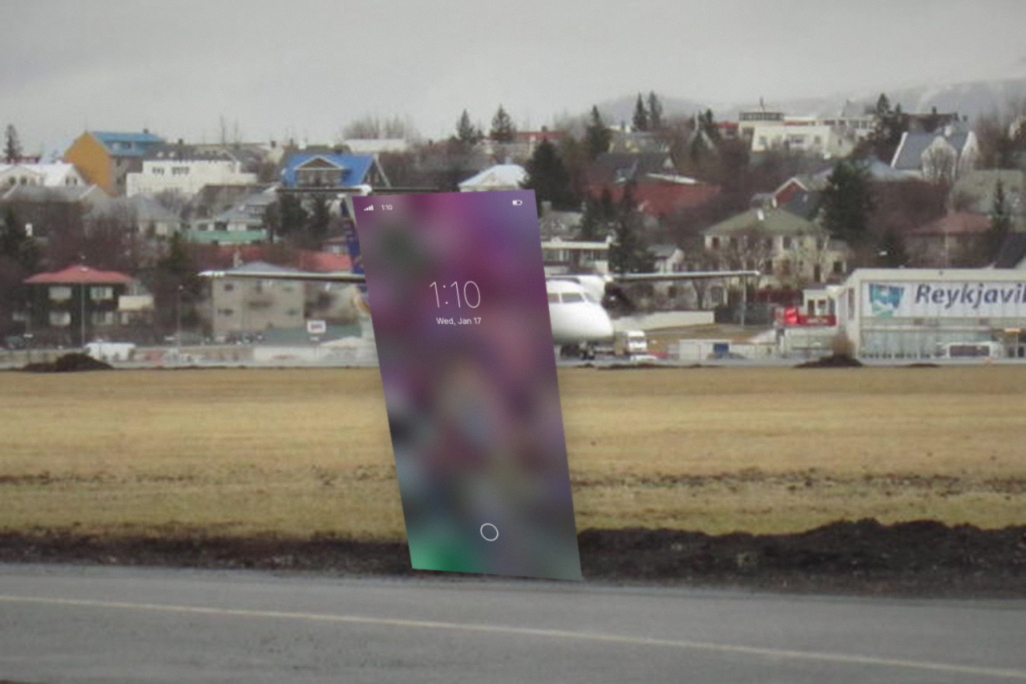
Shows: **1:10**
